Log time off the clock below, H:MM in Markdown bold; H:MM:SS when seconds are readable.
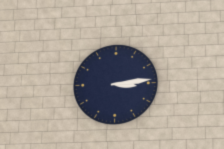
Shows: **3:14**
